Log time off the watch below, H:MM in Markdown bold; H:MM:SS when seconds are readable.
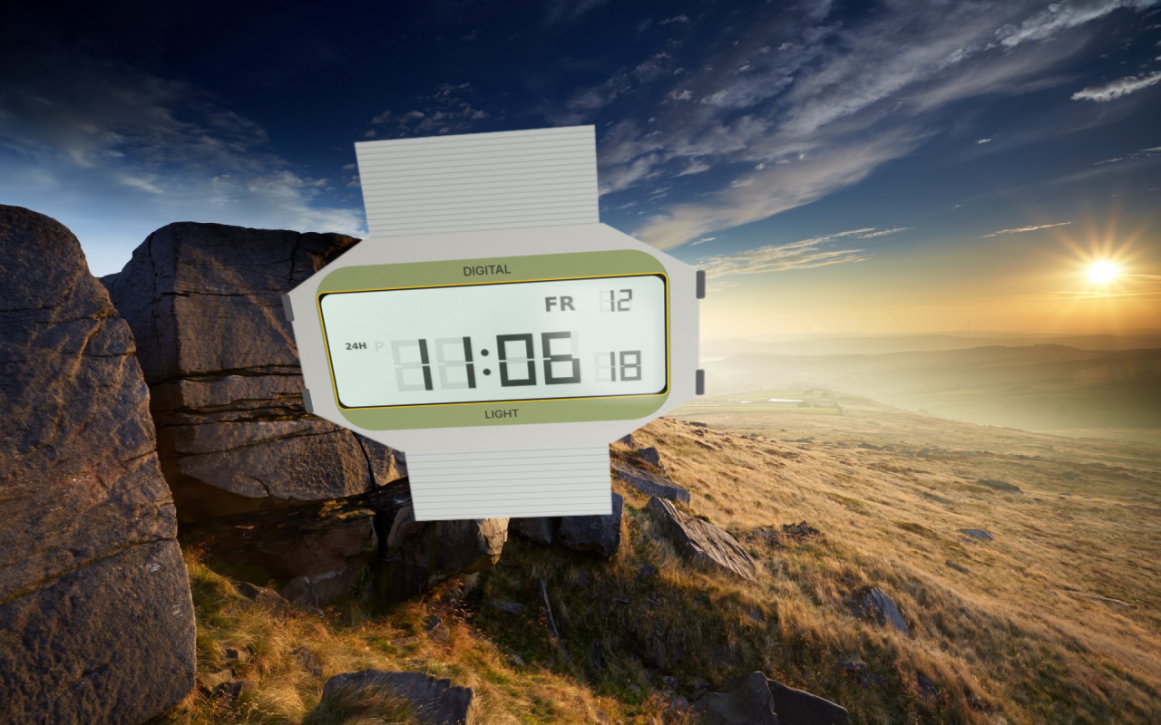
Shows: **11:06:18**
